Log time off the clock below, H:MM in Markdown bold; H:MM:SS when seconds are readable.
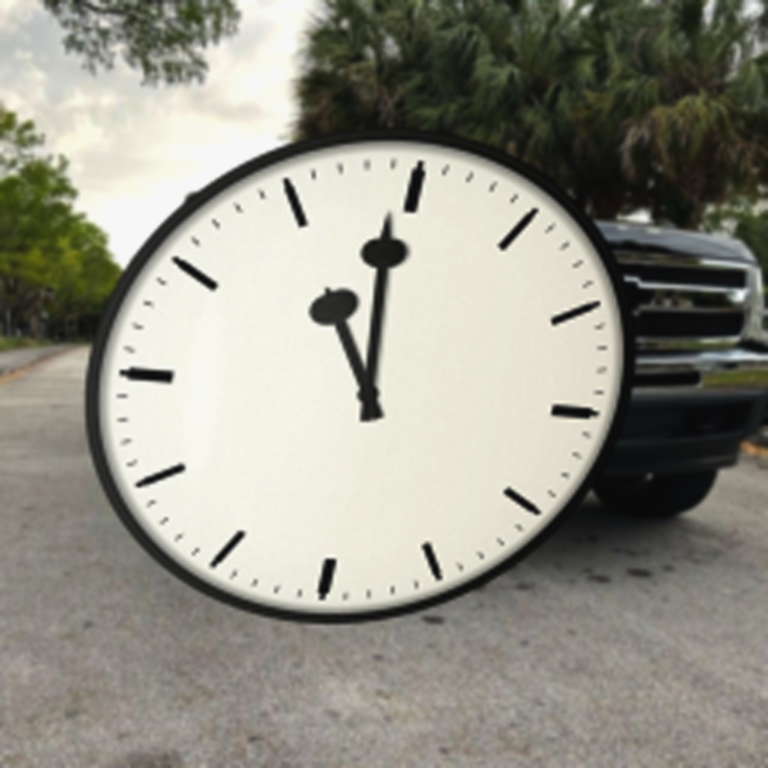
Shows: **10:59**
